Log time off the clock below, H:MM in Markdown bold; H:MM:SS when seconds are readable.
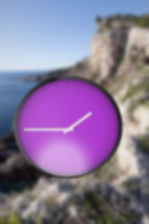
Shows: **1:45**
